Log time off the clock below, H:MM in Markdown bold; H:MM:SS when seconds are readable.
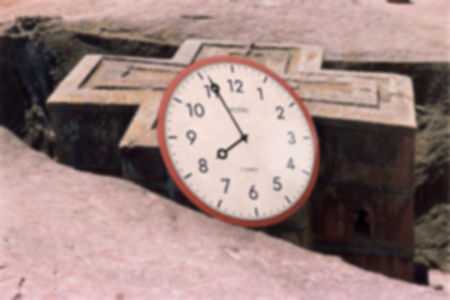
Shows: **7:56**
